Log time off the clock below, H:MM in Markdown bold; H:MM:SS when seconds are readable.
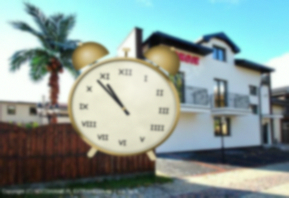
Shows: **10:53**
